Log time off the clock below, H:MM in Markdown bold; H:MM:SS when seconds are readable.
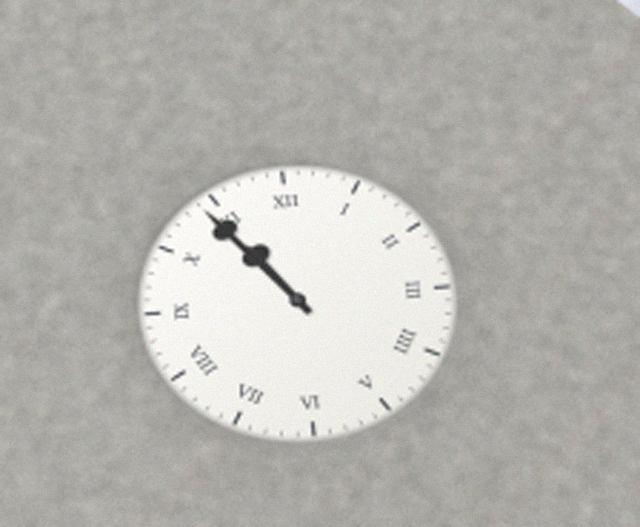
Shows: **10:54**
